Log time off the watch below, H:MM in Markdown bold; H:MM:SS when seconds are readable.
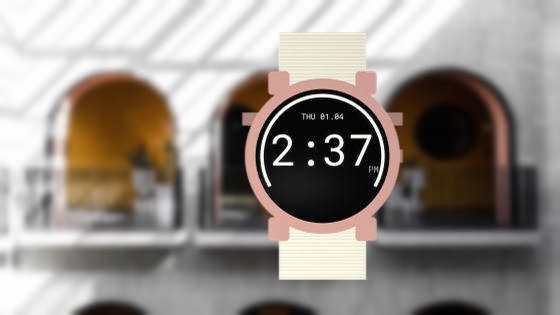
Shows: **2:37**
